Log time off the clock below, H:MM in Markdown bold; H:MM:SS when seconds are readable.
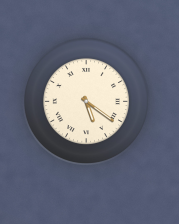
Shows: **5:21**
